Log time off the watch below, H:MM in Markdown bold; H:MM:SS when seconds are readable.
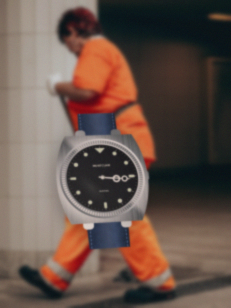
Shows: **3:16**
